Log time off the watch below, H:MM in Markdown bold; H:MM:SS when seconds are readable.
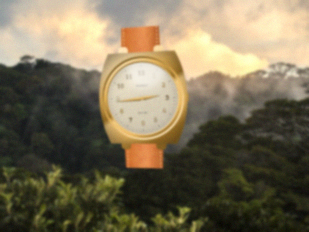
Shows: **2:44**
